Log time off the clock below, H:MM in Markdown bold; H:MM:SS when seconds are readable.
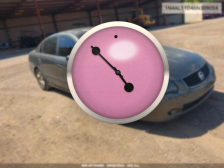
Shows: **4:53**
